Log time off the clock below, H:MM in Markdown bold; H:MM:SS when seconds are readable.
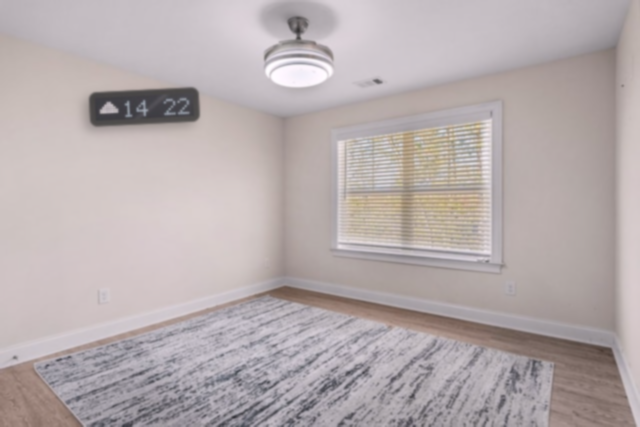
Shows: **14:22**
